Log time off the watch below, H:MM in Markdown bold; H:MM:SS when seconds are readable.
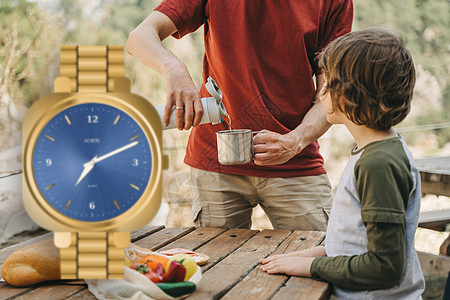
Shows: **7:11**
